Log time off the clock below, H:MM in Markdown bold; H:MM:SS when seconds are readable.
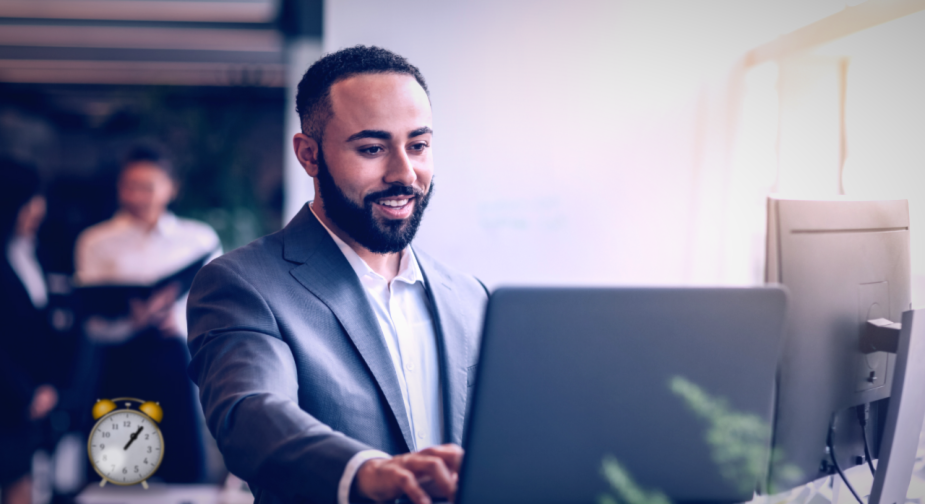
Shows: **1:06**
